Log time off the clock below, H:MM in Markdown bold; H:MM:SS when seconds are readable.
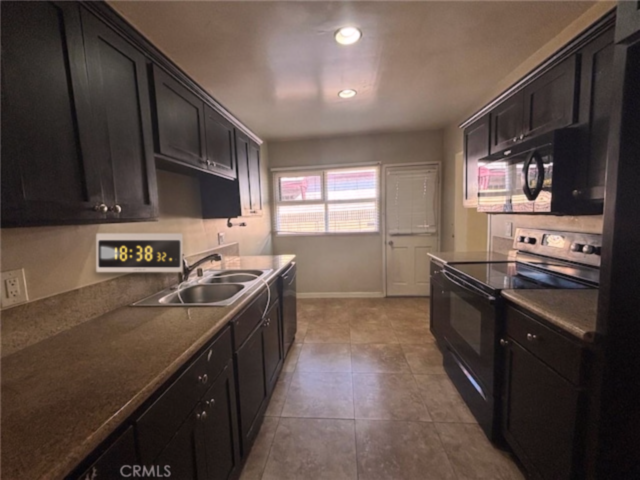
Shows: **18:38**
